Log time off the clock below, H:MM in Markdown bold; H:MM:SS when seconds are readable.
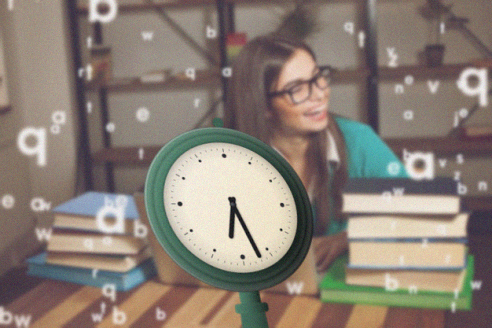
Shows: **6:27**
